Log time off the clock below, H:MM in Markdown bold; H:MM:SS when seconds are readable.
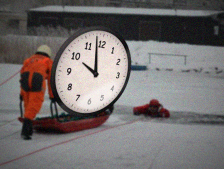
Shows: **9:58**
